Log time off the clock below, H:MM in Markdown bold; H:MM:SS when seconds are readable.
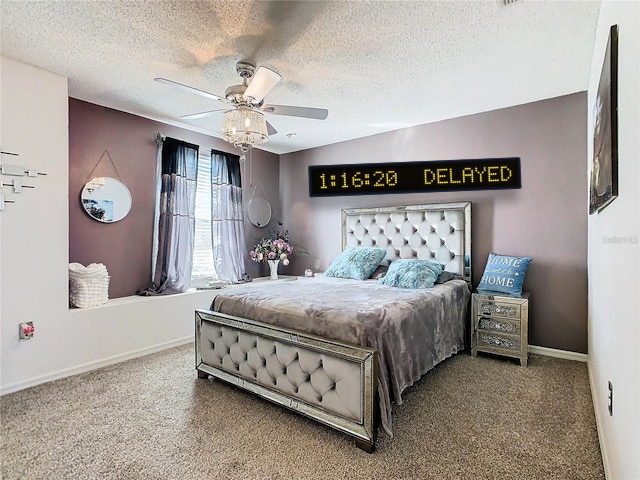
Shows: **1:16:20**
